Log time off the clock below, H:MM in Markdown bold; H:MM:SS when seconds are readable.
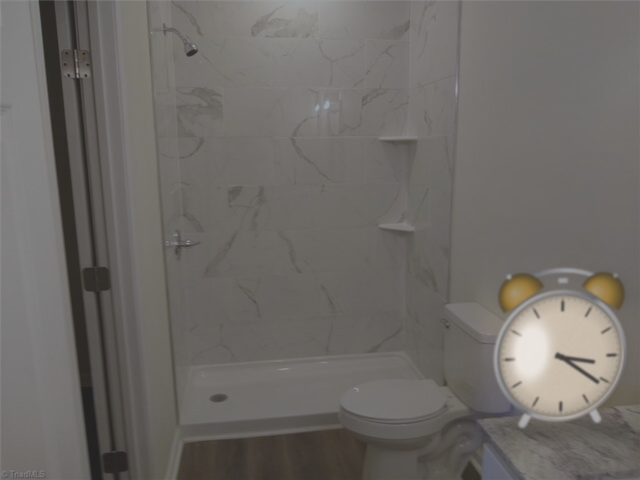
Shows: **3:21**
